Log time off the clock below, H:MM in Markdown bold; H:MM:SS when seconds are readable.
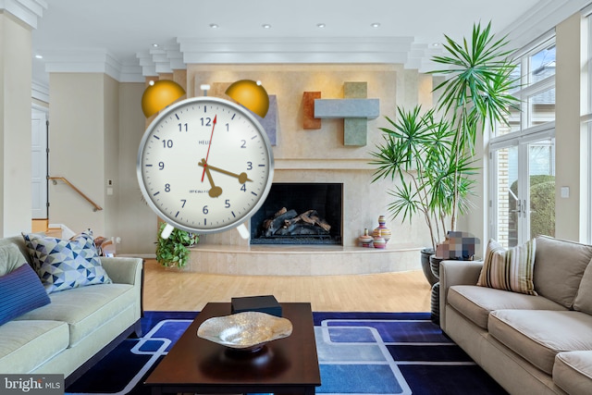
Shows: **5:18:02**
